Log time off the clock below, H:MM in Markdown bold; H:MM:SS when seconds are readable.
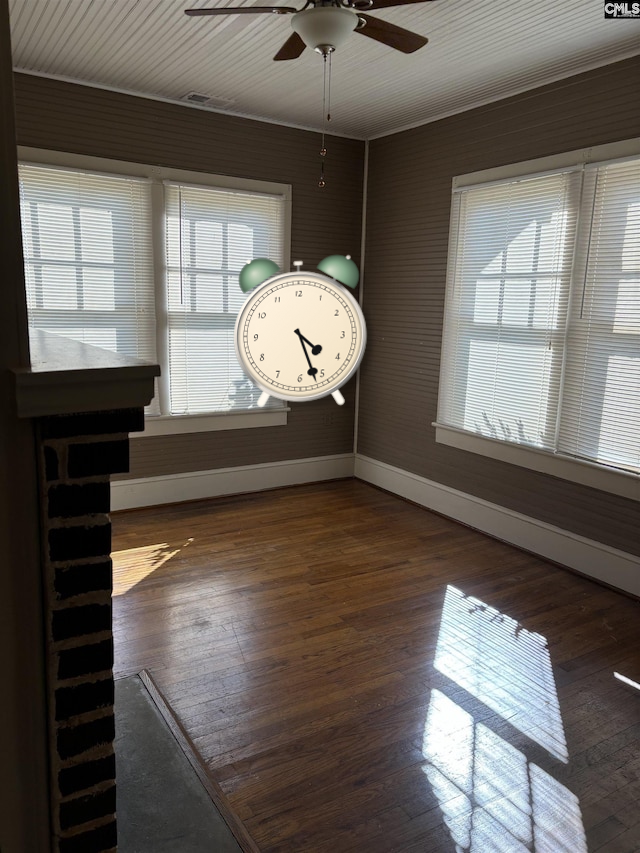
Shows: **4:27**
